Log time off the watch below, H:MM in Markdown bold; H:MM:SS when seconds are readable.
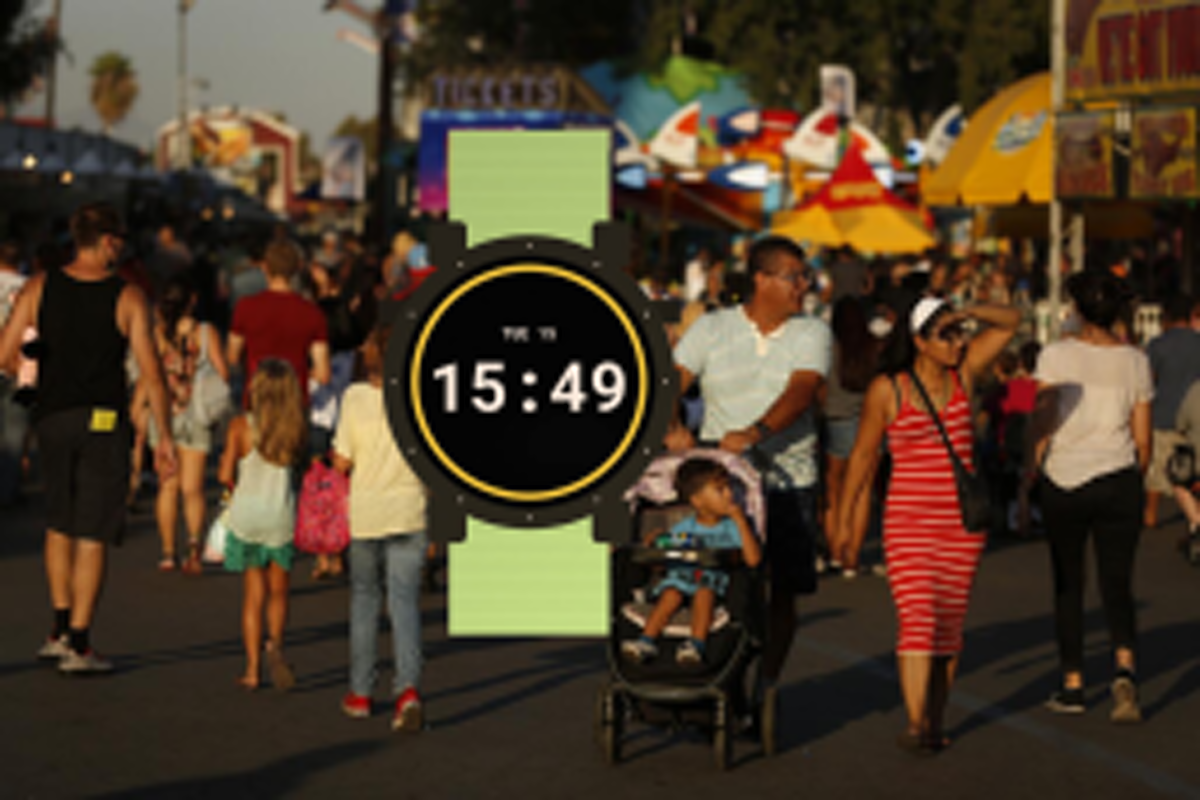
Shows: **15:49**
